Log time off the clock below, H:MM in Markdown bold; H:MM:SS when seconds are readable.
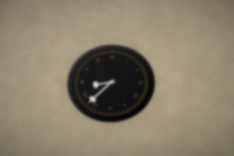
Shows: **8:37**
